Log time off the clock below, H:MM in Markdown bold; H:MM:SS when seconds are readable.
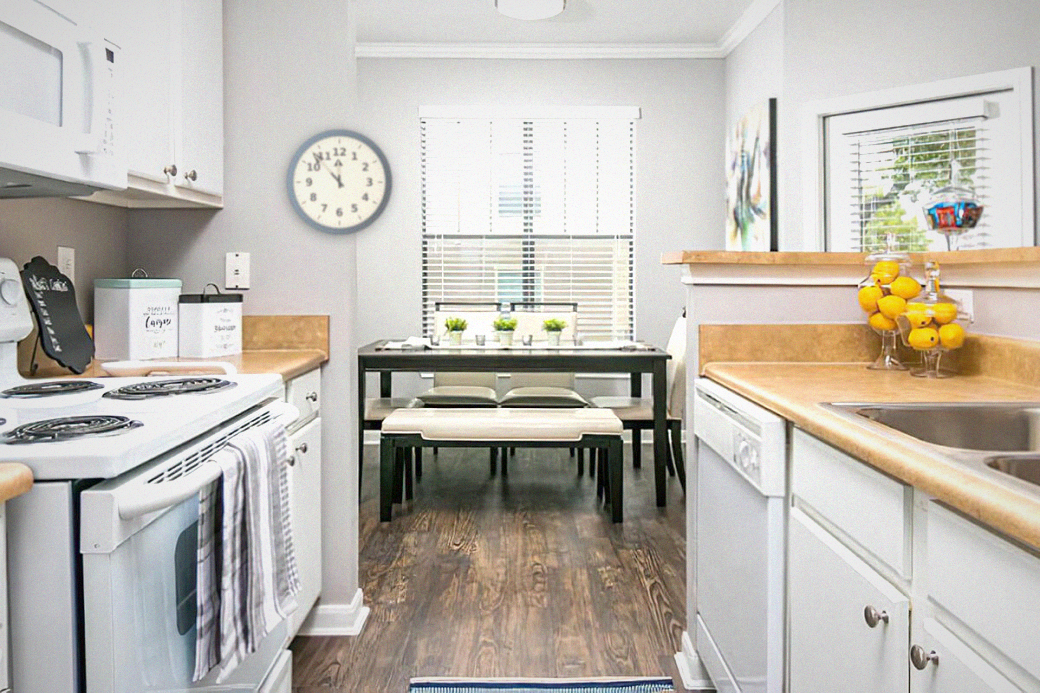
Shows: **11:53**
